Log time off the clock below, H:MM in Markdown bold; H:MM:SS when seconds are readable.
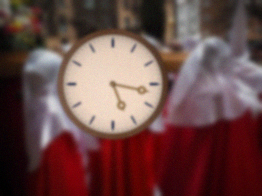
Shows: **5:17**
